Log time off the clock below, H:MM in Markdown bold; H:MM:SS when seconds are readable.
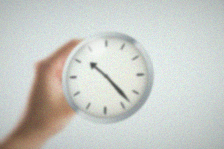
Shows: **10:23**
